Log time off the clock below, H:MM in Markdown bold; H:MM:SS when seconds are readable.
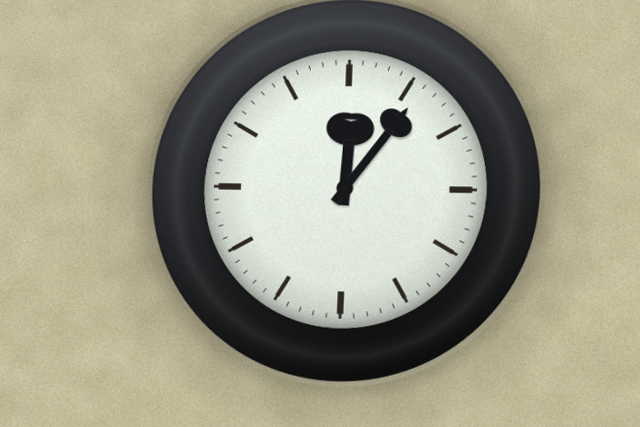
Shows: **12:06**
